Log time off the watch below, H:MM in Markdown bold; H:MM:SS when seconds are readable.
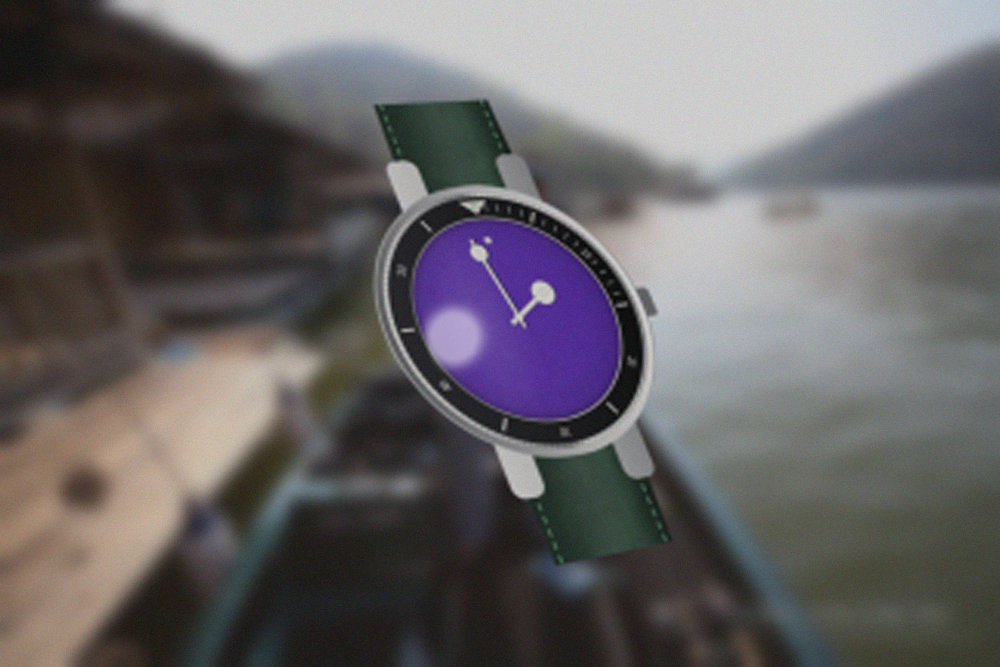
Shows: **1:58**
